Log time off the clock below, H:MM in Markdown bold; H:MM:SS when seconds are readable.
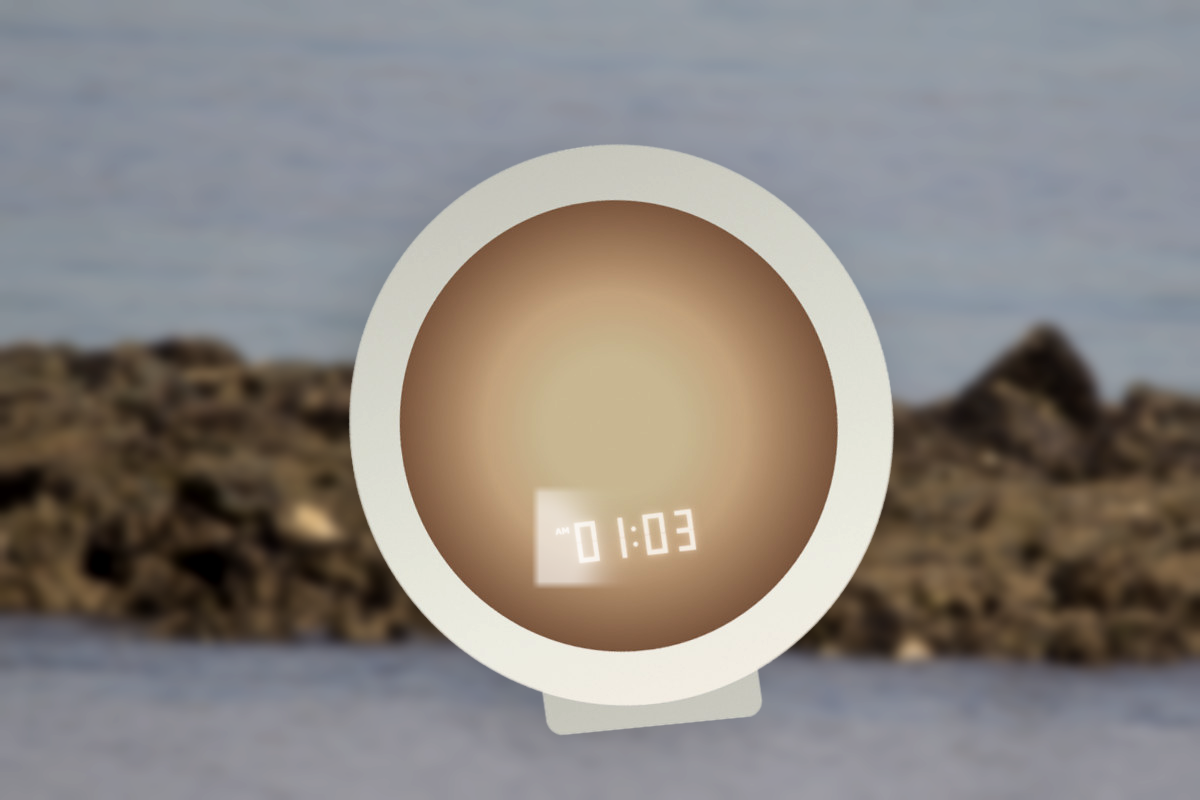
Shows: **1:03**
